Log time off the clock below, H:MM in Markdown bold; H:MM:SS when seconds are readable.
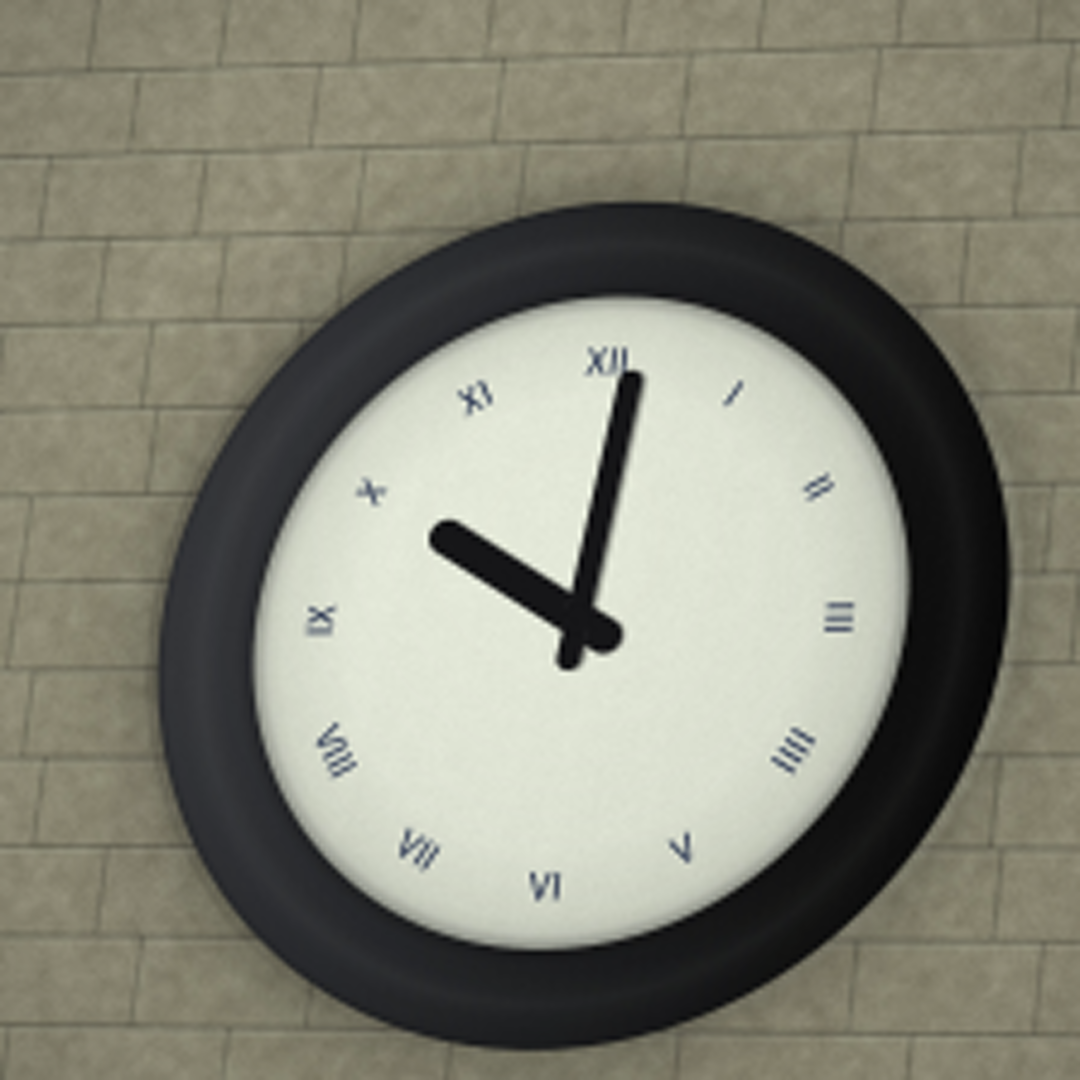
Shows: **10:01**
